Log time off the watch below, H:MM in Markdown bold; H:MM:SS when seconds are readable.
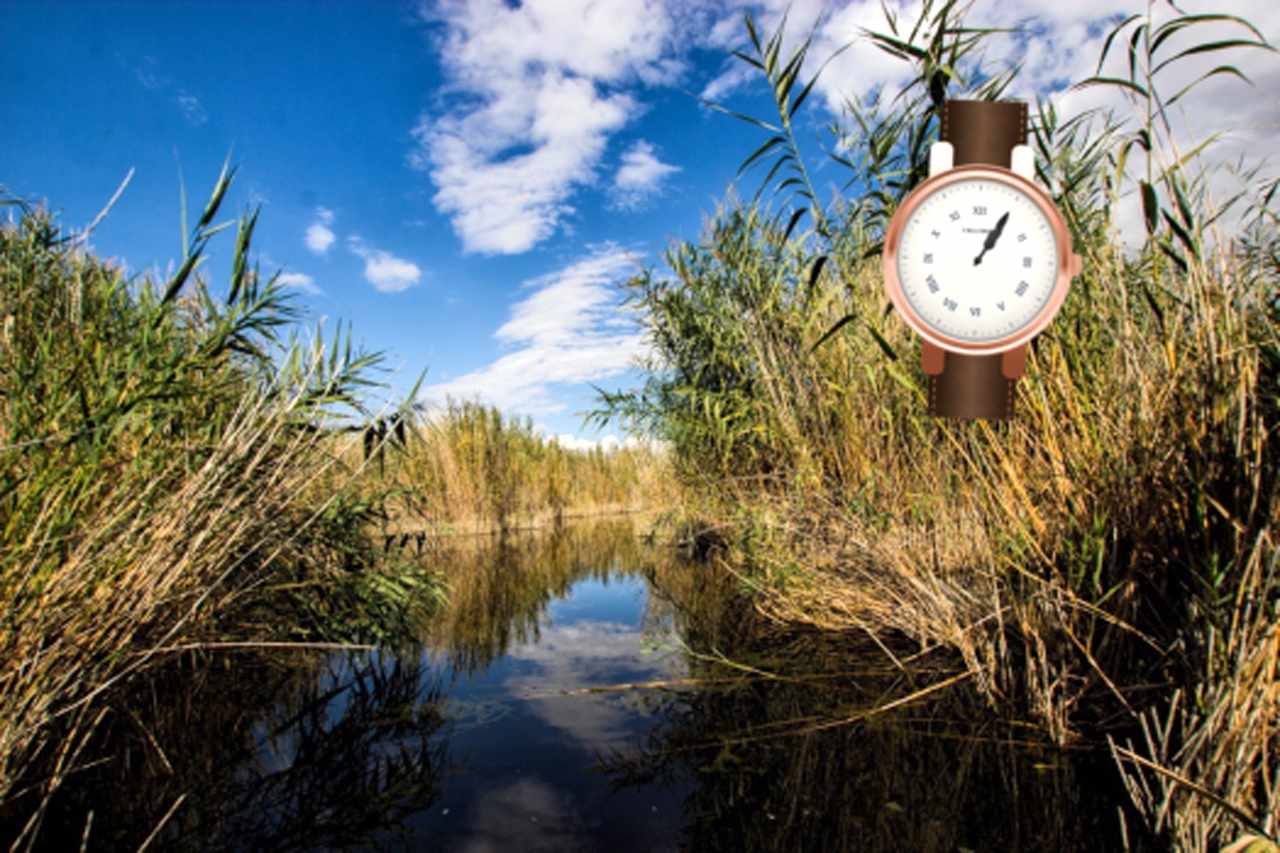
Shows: **1:05**
